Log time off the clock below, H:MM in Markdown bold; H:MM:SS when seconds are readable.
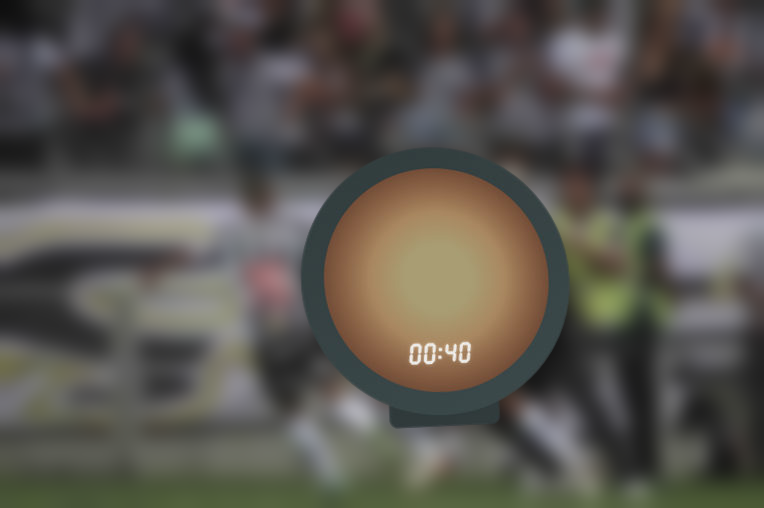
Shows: **0:40**
